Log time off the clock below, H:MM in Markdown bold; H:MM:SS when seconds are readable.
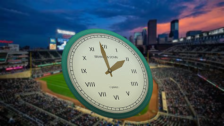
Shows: **1:59**
